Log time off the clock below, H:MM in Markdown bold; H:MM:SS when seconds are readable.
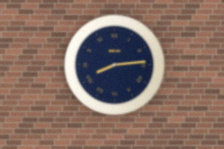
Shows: **8:14**
